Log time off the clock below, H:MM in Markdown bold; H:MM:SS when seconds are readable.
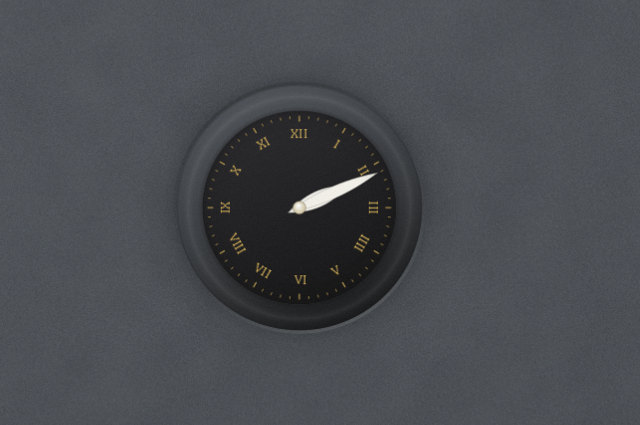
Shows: **2:11**
